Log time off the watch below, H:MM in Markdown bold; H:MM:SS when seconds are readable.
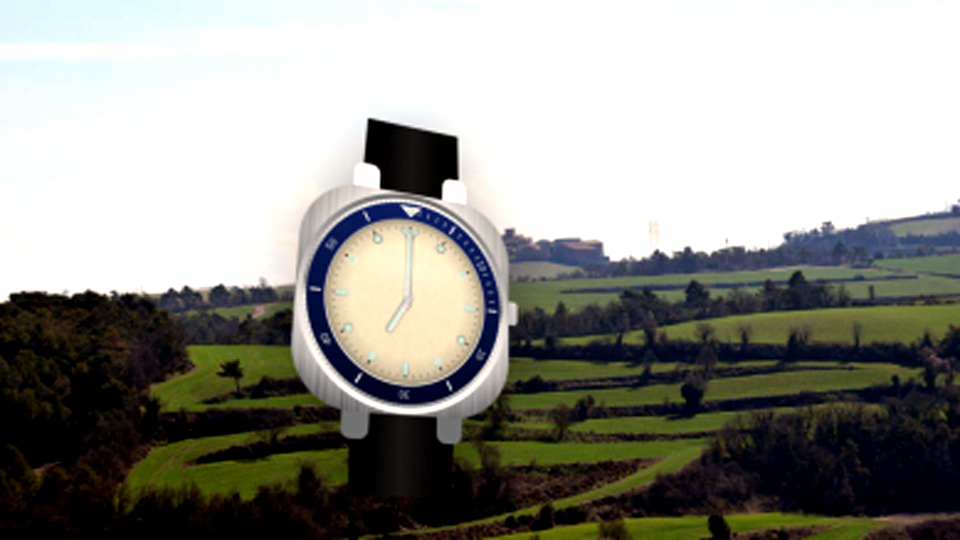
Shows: **7:00**
